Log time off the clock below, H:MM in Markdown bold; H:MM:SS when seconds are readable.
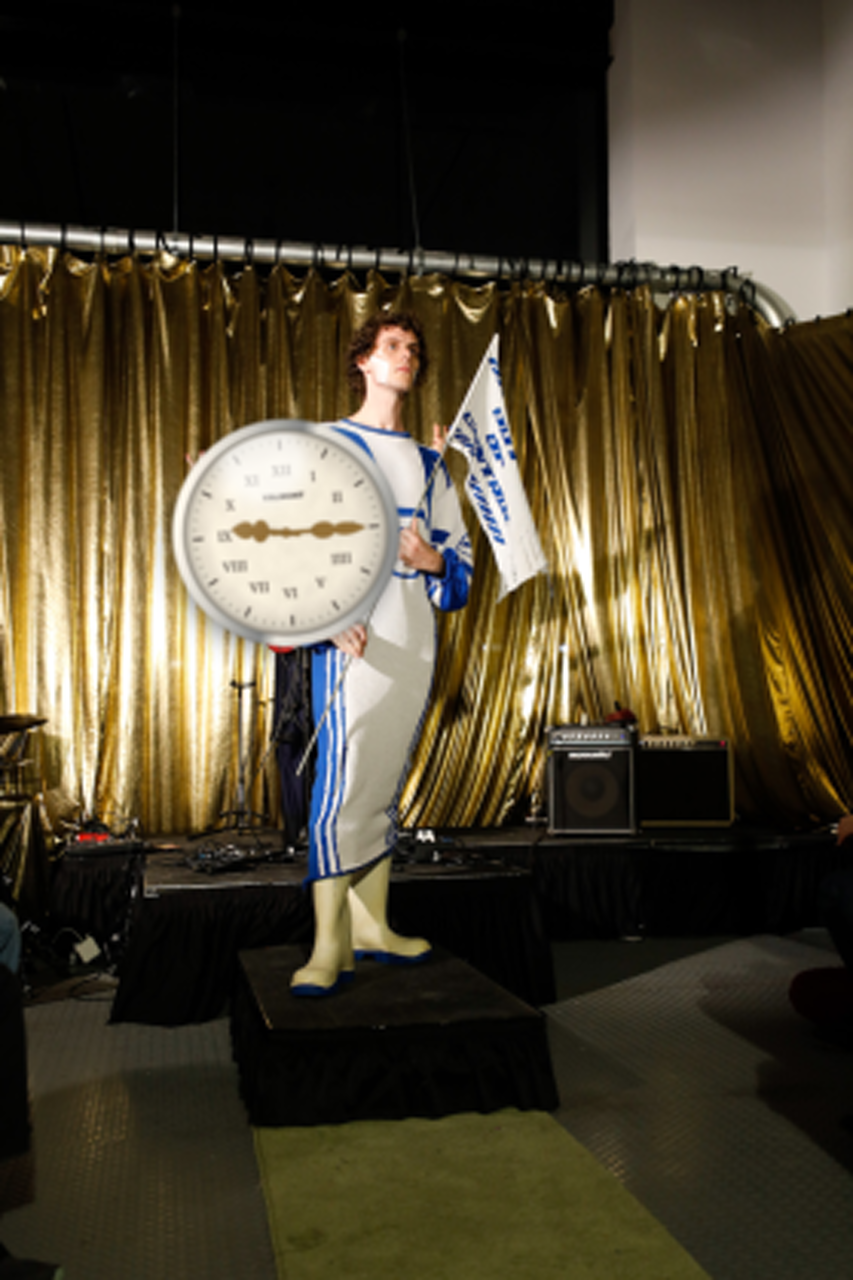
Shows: **9:15**
